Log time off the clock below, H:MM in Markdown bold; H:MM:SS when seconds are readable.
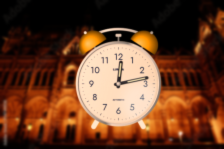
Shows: **12:13**
